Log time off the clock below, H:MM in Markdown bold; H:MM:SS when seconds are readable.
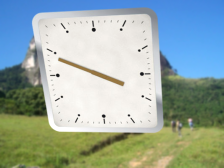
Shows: **3:49**
